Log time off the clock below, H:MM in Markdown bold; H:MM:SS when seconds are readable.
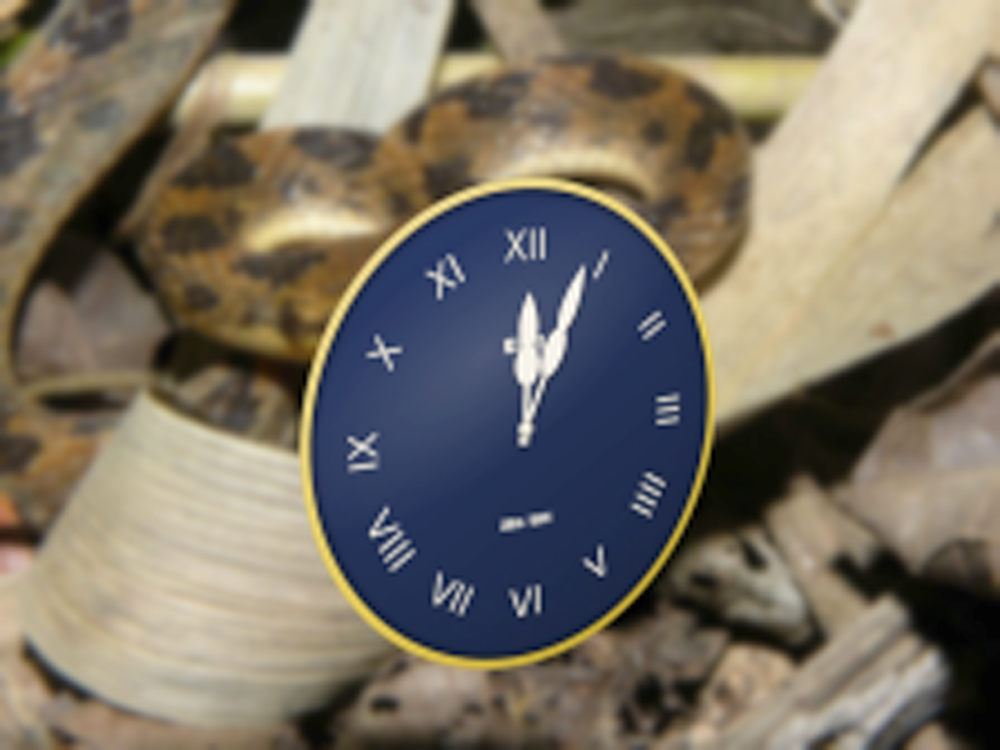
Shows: **12:04**
